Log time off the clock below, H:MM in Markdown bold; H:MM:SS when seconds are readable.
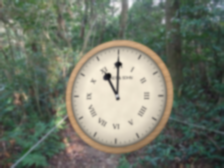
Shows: **11:00**
